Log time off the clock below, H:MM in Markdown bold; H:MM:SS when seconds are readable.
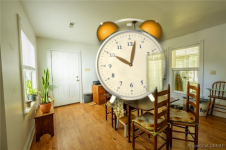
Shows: **10:02**
